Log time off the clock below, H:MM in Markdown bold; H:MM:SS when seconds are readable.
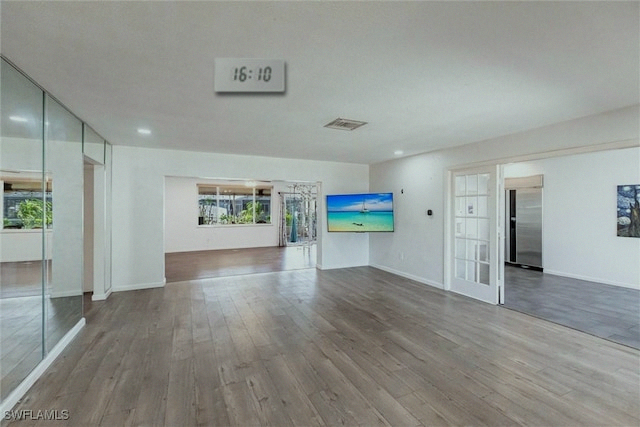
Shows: **16:10**
